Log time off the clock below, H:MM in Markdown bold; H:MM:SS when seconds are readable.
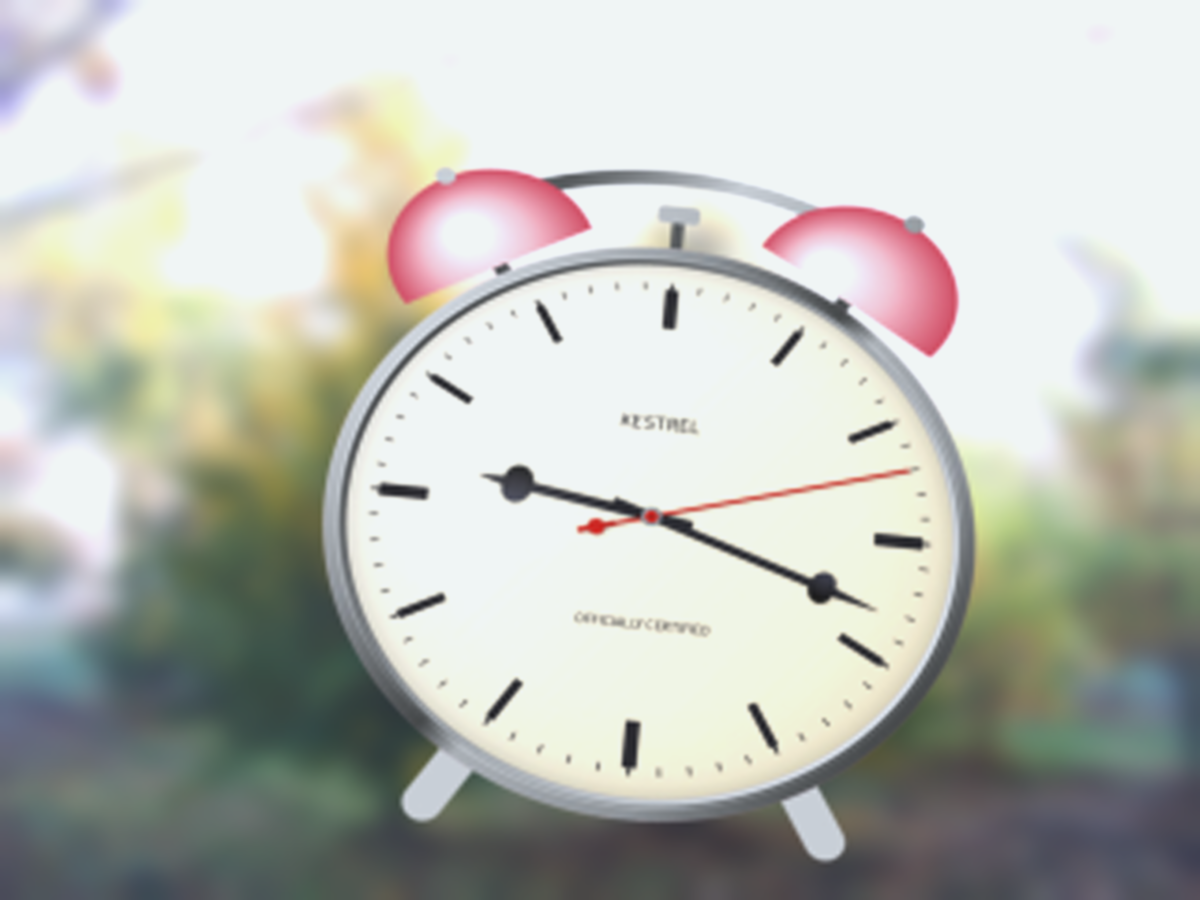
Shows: **9:18:12**
